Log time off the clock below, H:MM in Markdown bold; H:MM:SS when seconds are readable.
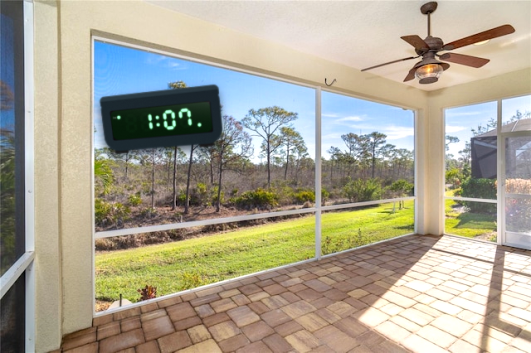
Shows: **1:07**
